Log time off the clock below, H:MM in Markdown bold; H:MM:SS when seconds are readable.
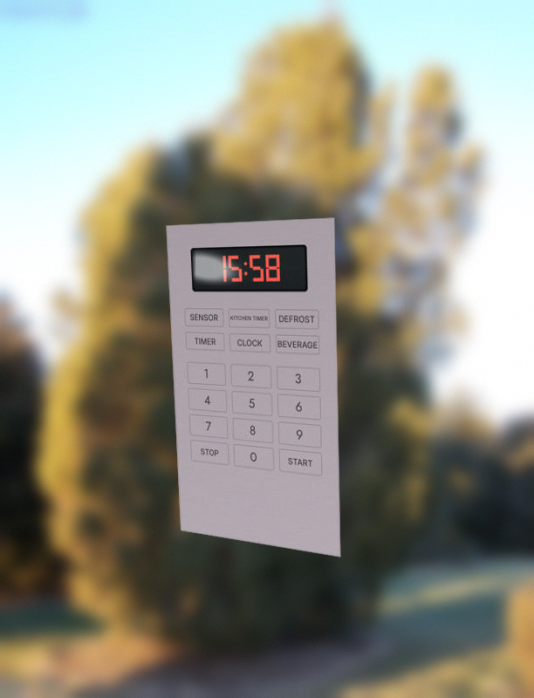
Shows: **15:58**
